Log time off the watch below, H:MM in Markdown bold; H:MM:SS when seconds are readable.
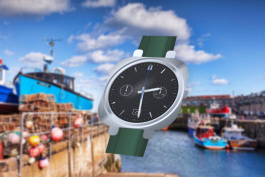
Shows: **2:29**
